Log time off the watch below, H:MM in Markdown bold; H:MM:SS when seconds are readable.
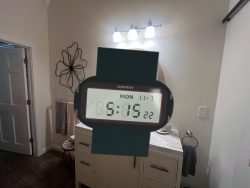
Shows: **5:15:22**
